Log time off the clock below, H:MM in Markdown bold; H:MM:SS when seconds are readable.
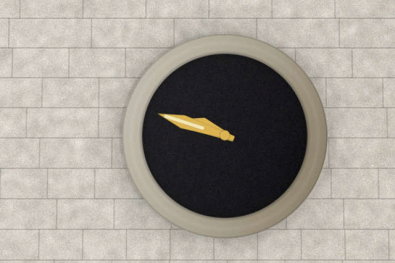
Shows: **9:48**
